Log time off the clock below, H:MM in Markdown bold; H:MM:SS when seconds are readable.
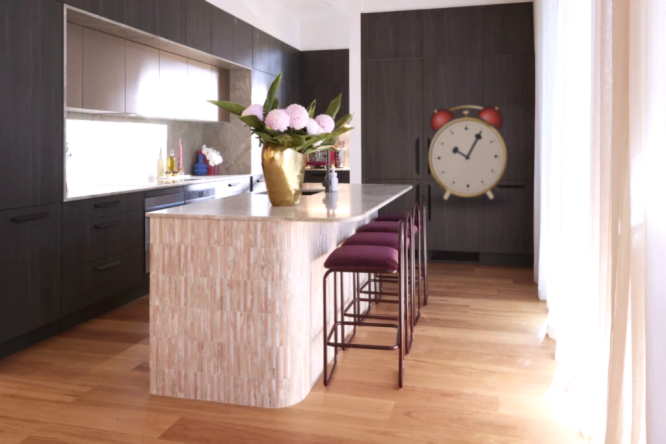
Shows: **10:05**
